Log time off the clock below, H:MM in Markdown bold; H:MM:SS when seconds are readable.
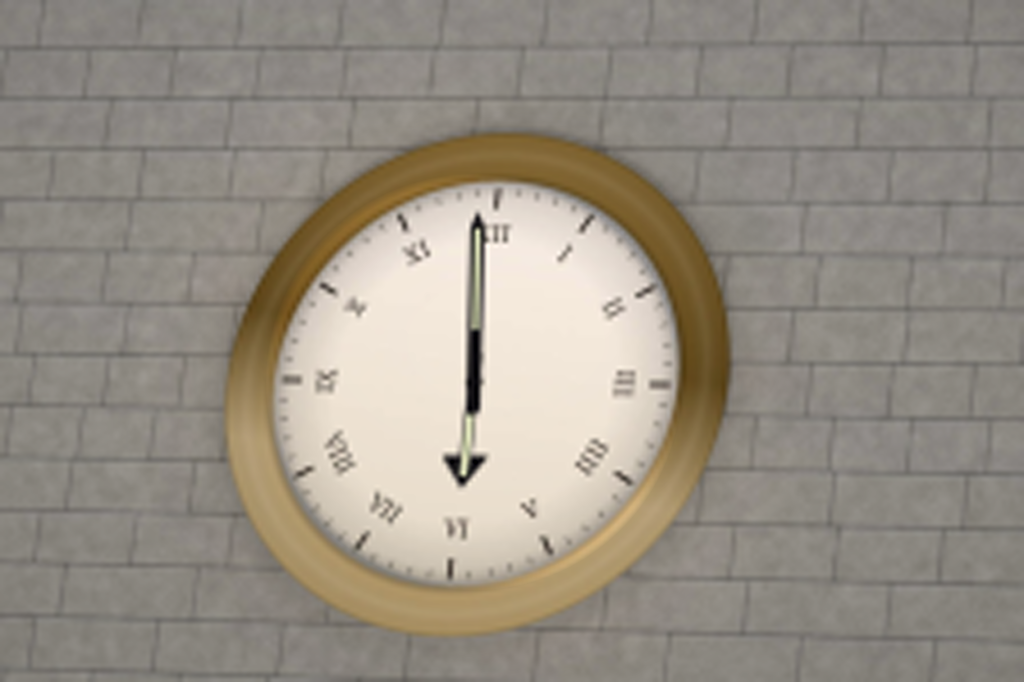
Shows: **5:59**
